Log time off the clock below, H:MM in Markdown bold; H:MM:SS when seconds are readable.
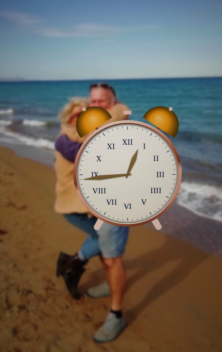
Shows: **12:44**
